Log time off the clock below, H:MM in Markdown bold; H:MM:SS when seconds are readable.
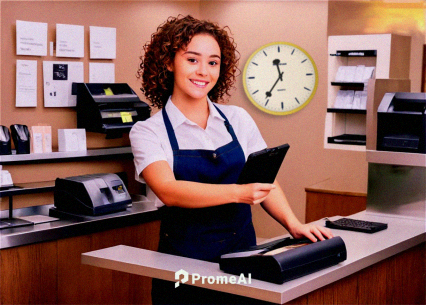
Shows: **11:36**
